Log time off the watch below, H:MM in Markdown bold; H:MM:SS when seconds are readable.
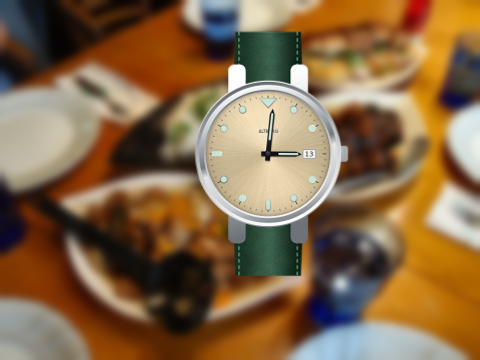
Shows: **3:01**
